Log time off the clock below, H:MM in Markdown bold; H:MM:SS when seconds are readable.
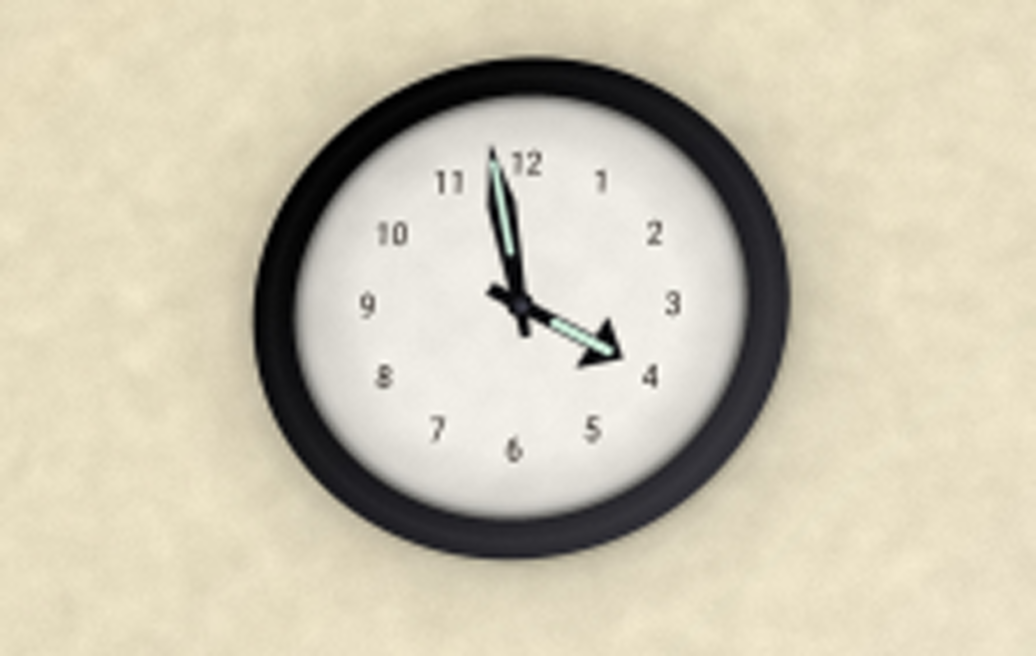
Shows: **3:58**
